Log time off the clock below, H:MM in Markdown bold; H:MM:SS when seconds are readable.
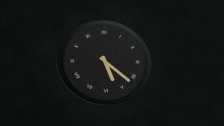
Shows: **5:22**
